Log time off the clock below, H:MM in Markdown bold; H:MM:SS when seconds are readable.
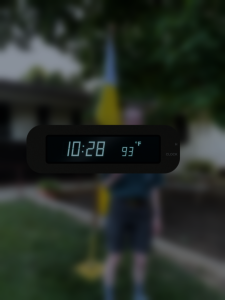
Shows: **10:28**
